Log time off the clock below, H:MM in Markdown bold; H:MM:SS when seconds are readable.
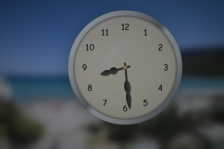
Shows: **8:29**
